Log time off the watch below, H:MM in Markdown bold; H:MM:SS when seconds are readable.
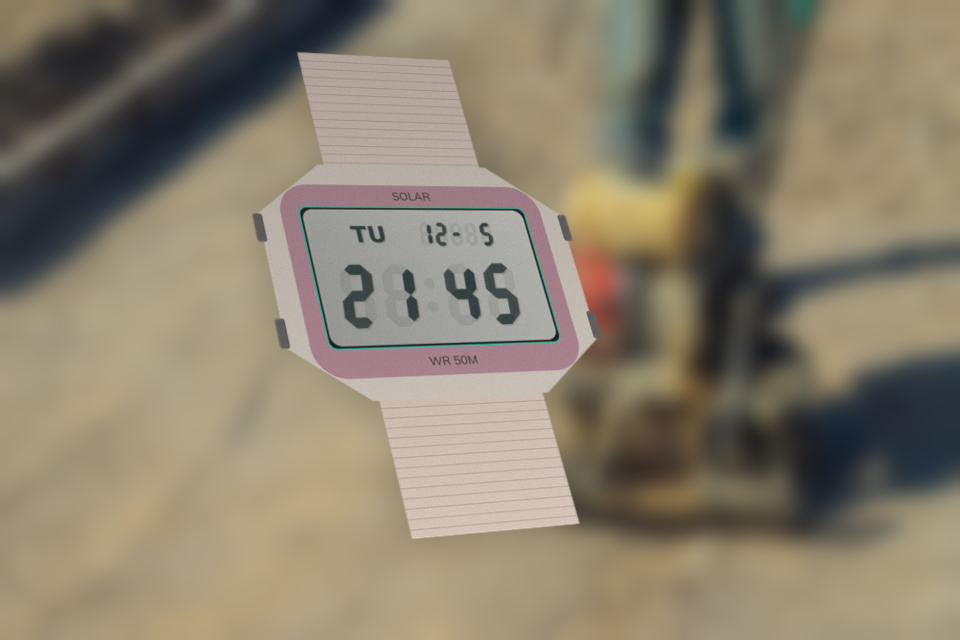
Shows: **21:45**
